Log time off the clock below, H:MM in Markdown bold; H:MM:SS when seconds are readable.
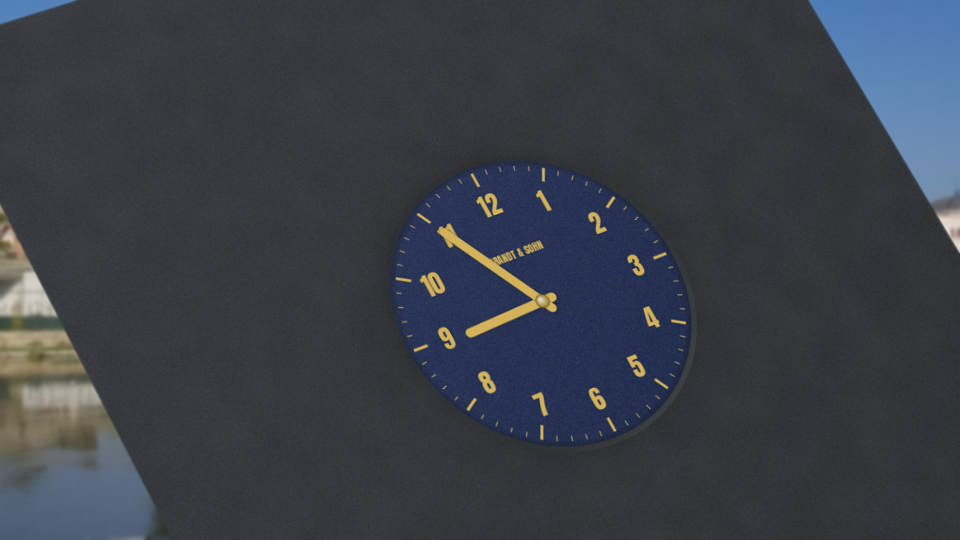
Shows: **8:55**
